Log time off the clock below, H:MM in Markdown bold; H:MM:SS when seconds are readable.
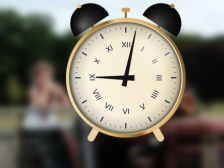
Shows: **9:02**
